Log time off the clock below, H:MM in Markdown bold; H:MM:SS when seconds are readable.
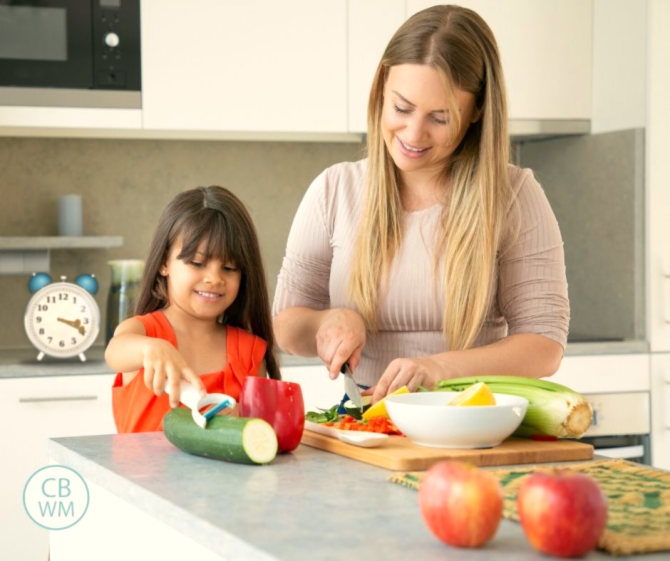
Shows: **3:19**
